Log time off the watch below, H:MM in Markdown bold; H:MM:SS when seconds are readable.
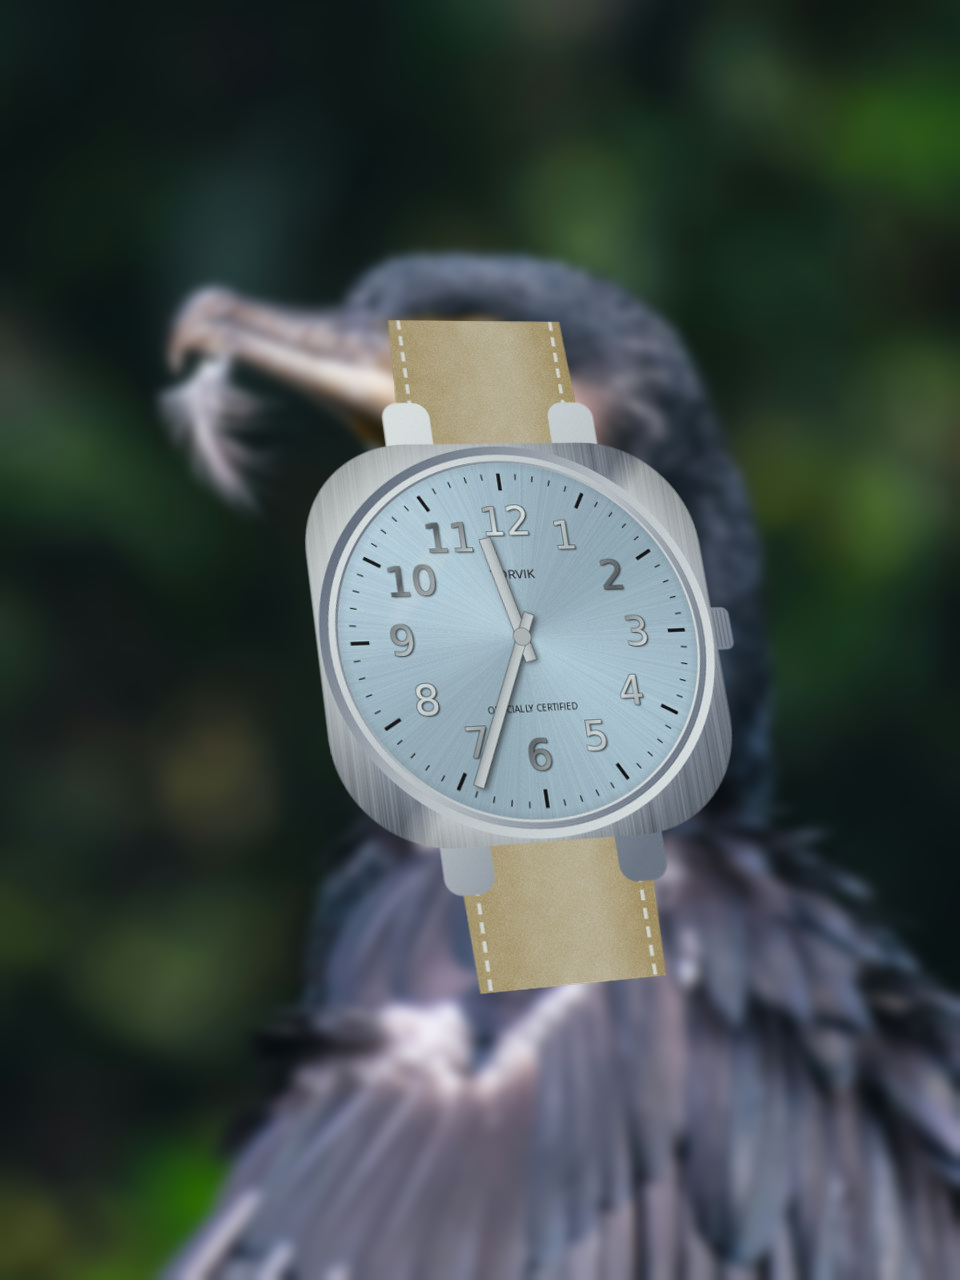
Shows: **11:34**
